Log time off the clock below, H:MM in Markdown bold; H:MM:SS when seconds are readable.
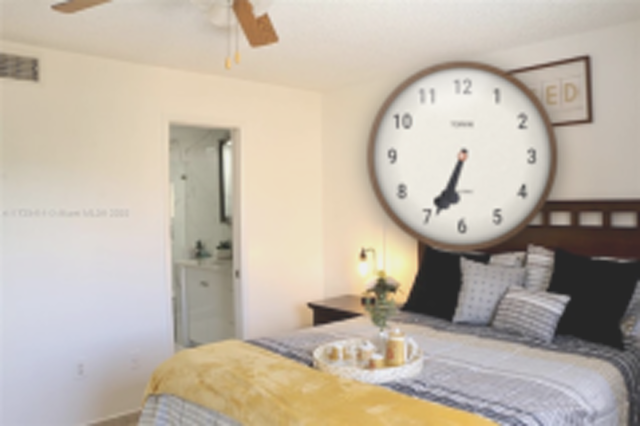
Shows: **6:34**
